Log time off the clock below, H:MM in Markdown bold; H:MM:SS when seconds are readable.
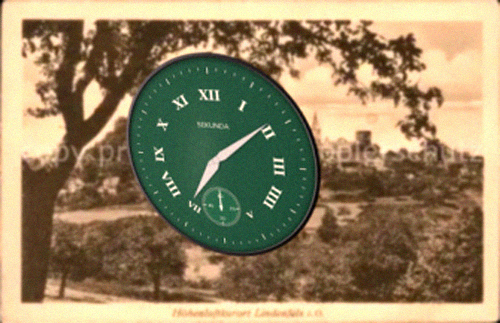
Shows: **7:09**
